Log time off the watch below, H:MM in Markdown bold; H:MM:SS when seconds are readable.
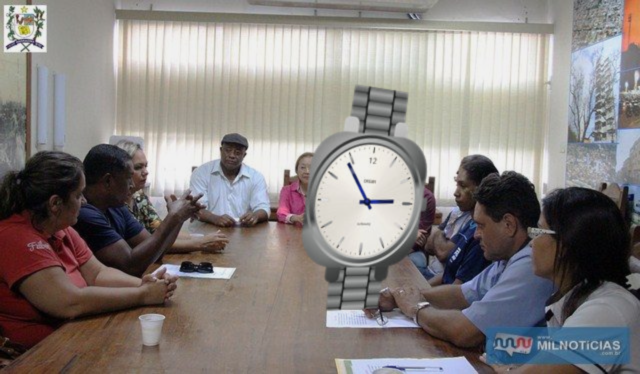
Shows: **2:54**
